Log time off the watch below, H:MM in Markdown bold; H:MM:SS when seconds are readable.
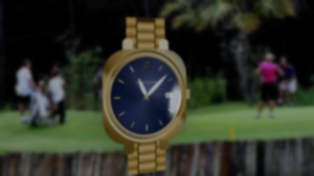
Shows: **11:08**
